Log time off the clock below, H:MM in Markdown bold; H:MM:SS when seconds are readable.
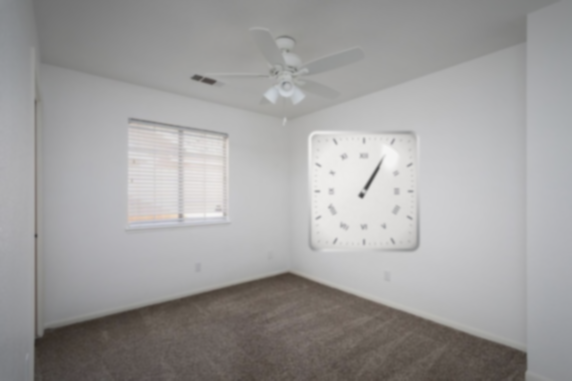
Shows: **1:05**
